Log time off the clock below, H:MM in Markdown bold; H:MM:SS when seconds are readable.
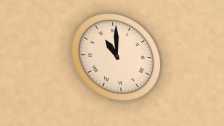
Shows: **11:01**
